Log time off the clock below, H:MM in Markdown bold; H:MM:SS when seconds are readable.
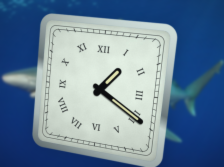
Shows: **1:20**
